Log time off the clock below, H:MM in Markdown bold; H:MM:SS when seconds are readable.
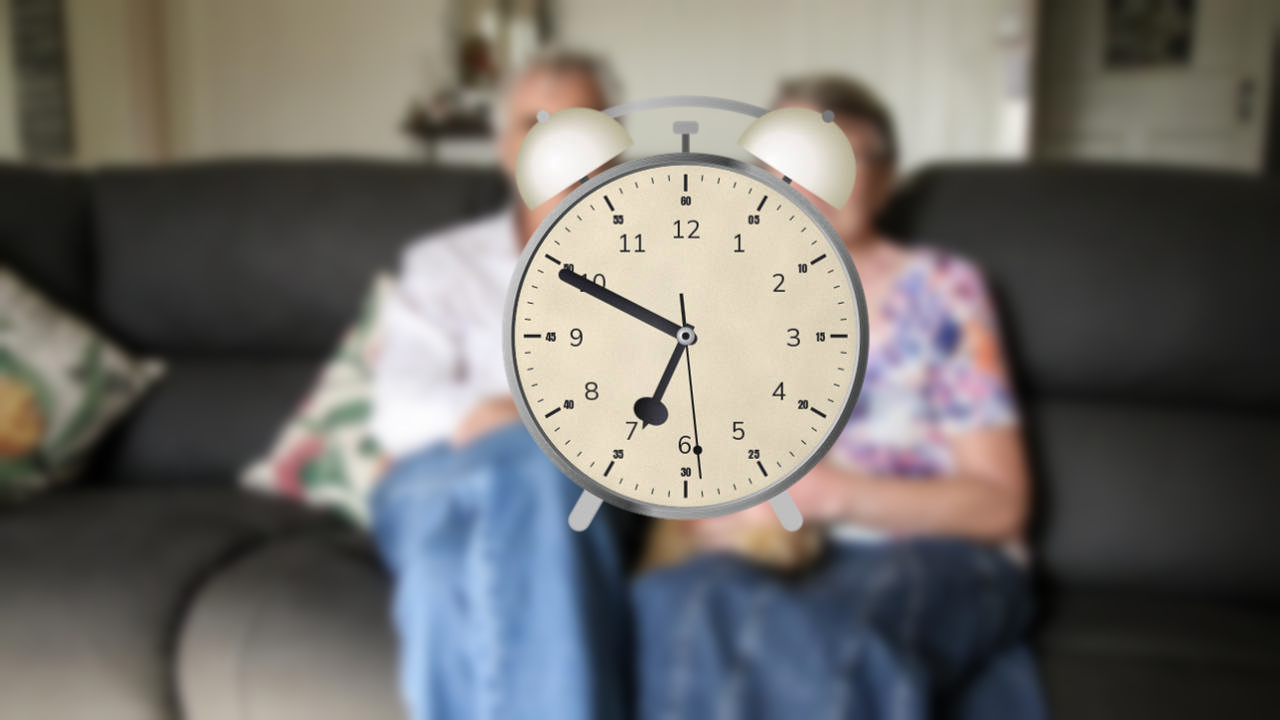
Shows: **6:49:29**
